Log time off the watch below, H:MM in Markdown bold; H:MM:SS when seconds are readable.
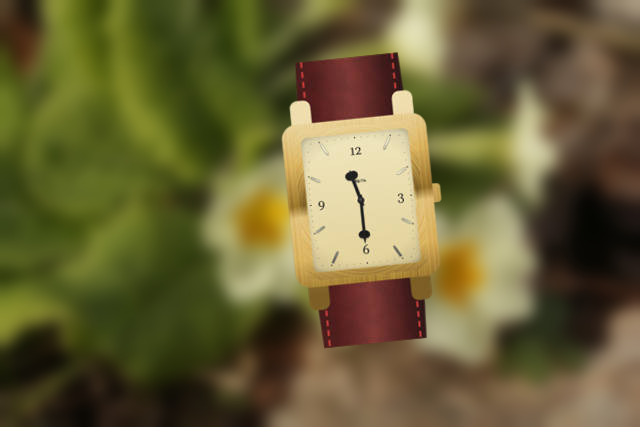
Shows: **11:30**
